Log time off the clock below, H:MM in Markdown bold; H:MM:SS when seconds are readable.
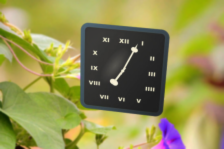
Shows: **7:04**
